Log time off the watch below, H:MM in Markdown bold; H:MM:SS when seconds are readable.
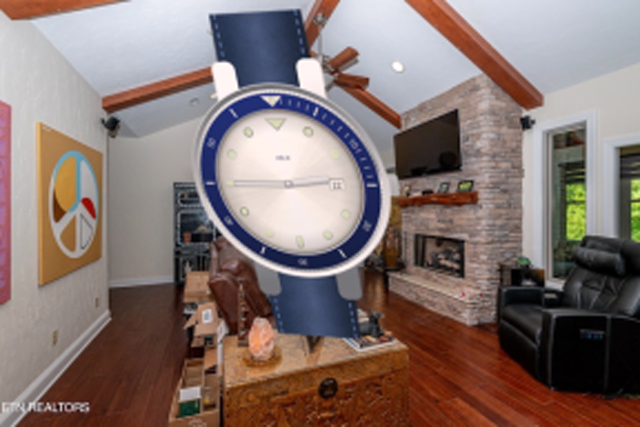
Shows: **2:45**
